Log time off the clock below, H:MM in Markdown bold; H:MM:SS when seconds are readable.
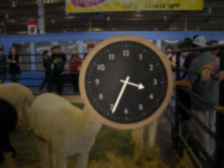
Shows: **3:34**
